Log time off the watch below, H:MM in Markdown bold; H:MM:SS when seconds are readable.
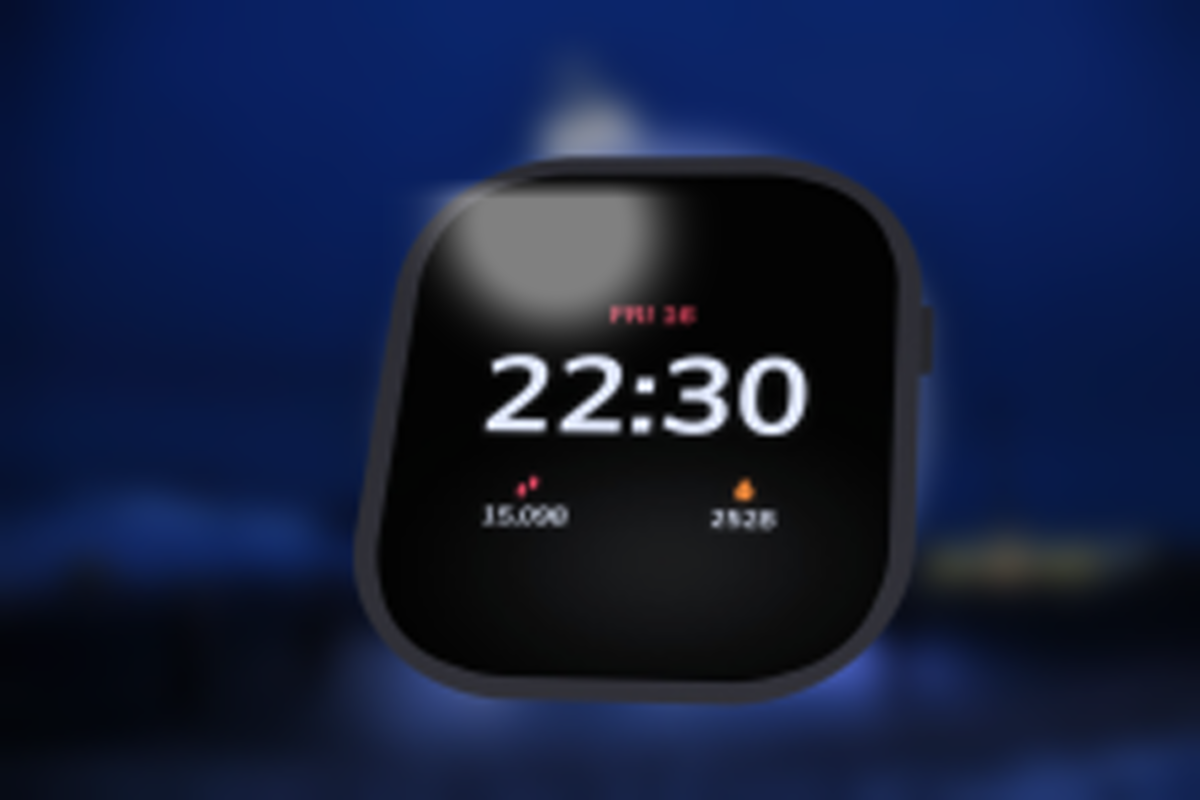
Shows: **22:30**
